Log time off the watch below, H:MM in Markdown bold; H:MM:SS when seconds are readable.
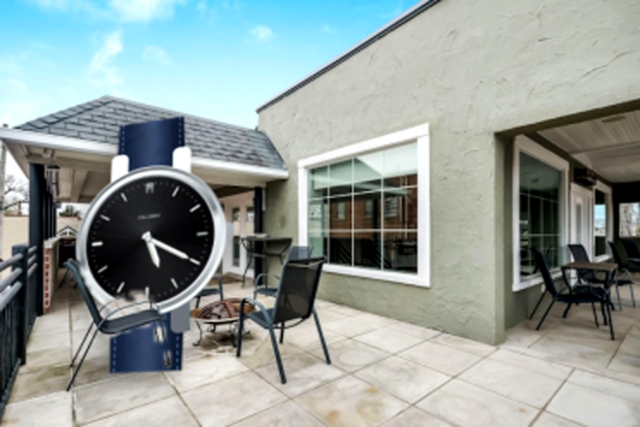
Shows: **5:20**
